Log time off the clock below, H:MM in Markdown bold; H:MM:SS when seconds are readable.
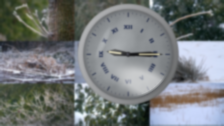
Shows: **9:15**
